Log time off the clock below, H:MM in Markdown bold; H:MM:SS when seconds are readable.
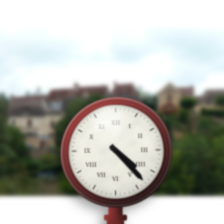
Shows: **4:23**
